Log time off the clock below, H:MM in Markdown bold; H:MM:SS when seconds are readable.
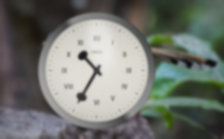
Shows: **10:35**
